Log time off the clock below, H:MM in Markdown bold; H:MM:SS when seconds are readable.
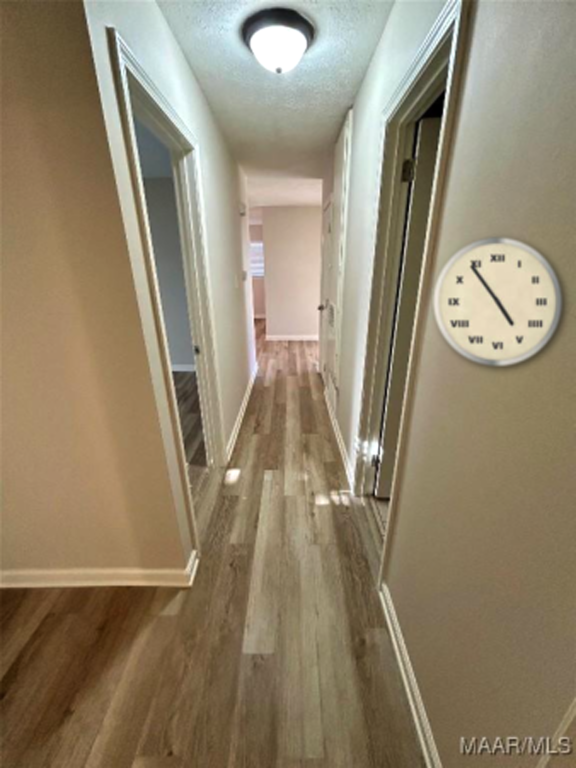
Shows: **4:54**
